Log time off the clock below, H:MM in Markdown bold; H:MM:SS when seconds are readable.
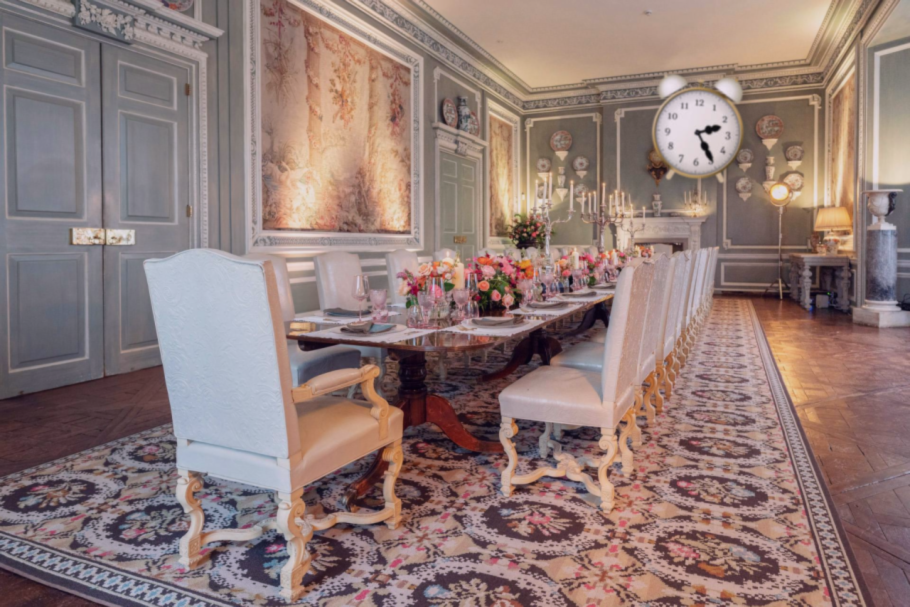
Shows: **2:25**
